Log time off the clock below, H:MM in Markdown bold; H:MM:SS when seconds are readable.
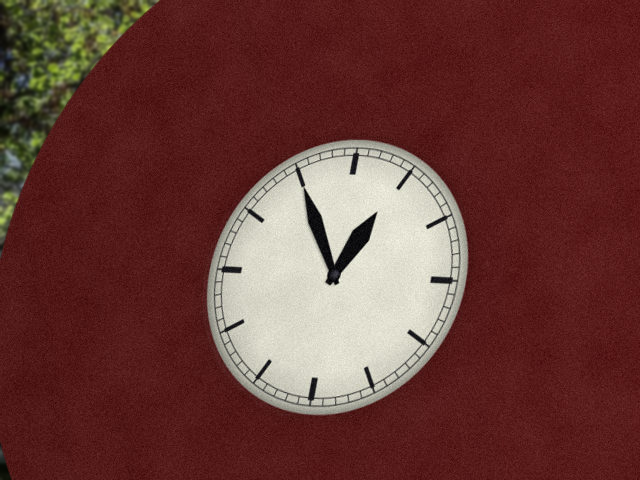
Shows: **12:55**
